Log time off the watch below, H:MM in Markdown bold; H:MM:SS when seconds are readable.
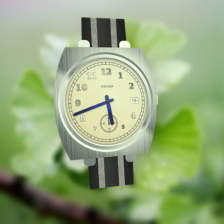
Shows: **5:42**
